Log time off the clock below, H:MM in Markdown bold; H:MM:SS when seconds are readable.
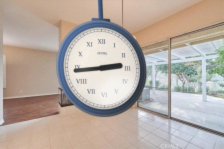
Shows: **2:44**
